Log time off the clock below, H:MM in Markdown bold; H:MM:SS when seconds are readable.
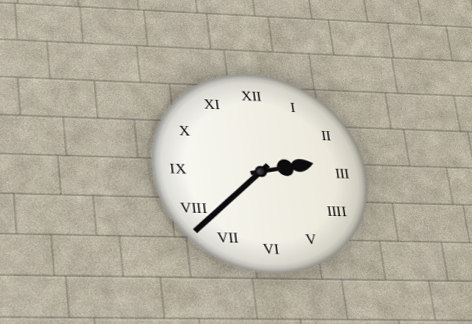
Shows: **2:38**
